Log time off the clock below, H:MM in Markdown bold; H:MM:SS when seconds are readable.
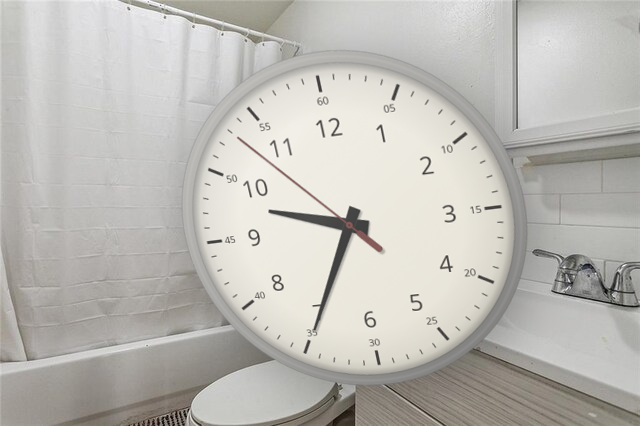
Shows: **9:34:53**
